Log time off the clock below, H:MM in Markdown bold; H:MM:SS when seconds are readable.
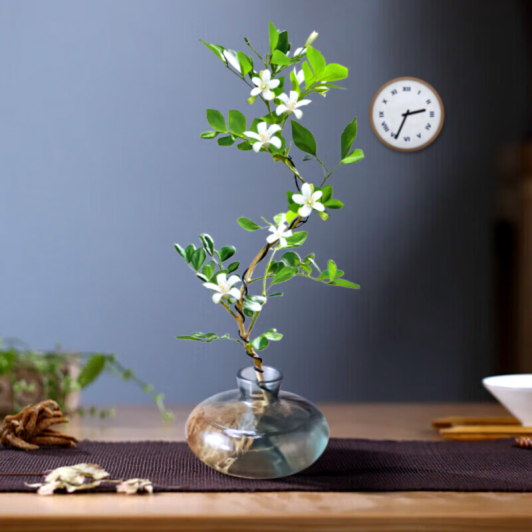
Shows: **2:34**
